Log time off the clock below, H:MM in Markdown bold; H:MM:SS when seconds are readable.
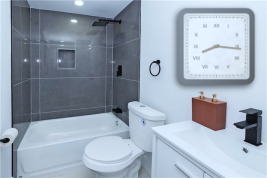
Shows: **8:16**
